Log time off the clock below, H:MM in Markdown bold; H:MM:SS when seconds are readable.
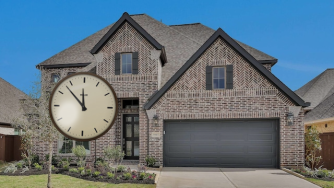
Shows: **11:53**
